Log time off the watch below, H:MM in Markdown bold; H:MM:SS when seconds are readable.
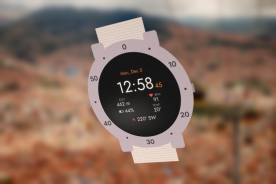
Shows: **12:58**
